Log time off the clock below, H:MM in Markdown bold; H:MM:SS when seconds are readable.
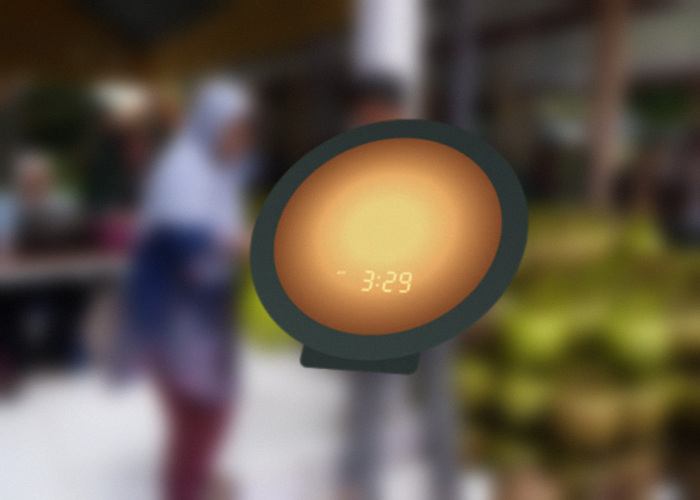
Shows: **3:29**
